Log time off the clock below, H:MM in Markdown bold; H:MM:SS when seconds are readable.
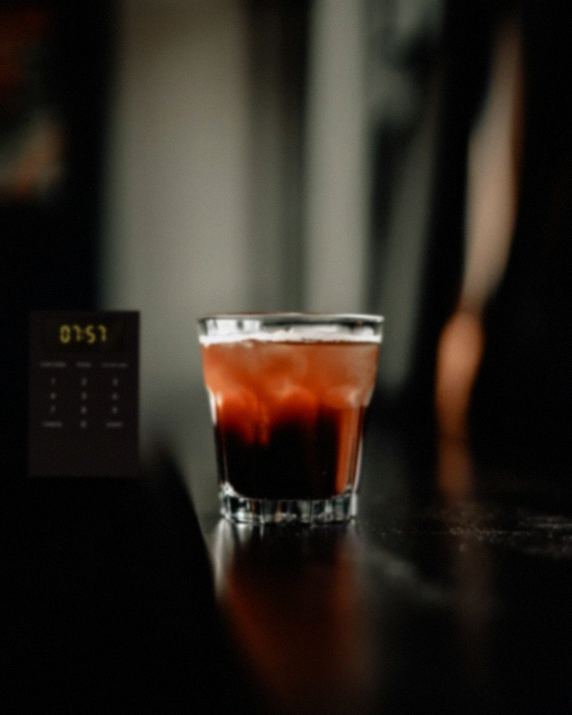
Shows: **7:57**
